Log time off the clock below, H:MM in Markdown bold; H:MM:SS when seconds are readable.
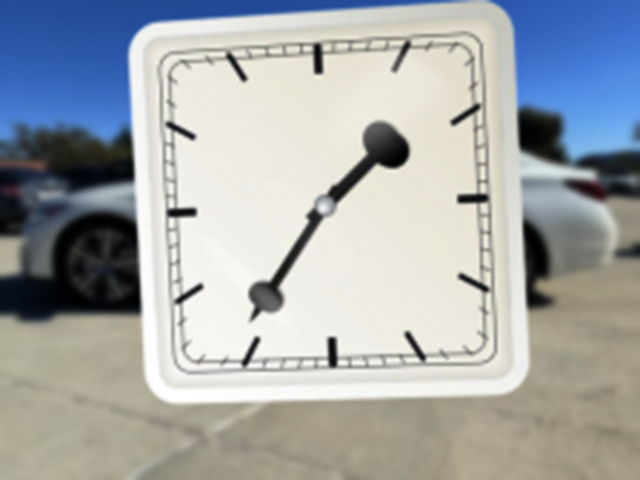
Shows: **1:36**
